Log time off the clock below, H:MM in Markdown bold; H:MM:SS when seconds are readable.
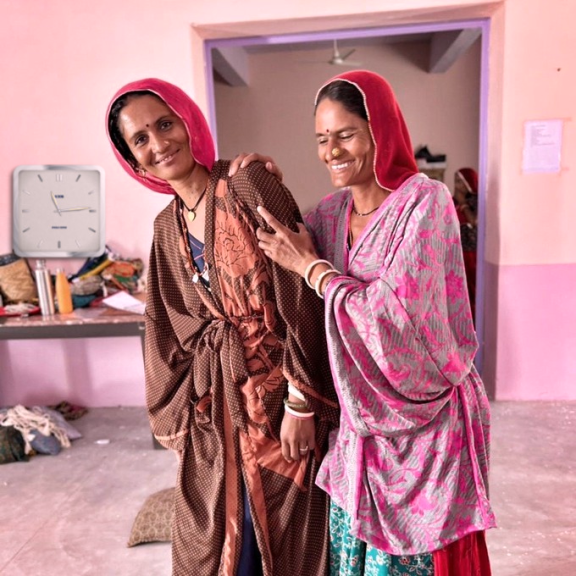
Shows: **11:14**
